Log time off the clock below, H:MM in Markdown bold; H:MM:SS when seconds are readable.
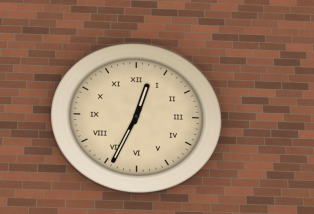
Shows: **12:34**
